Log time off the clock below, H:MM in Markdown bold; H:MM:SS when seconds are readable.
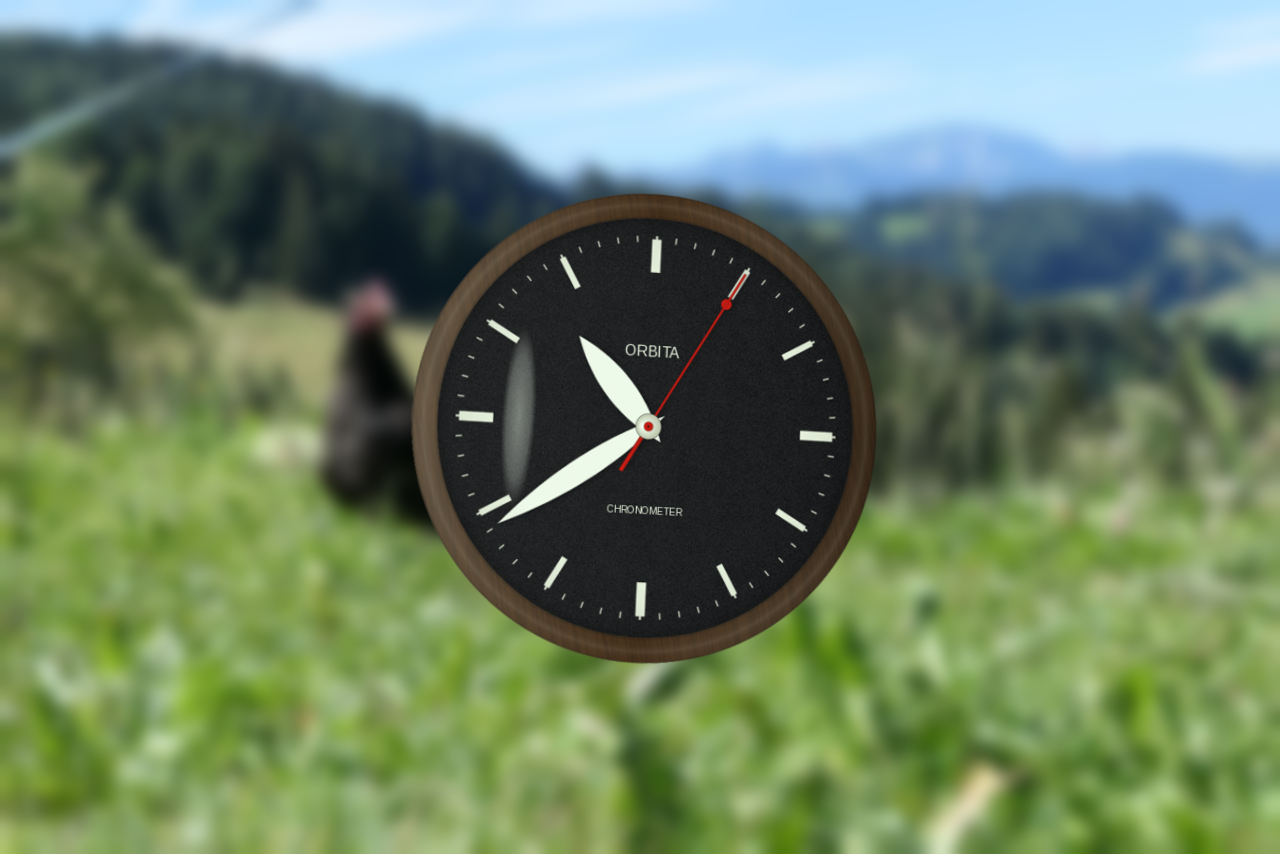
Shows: **10:39:05**
